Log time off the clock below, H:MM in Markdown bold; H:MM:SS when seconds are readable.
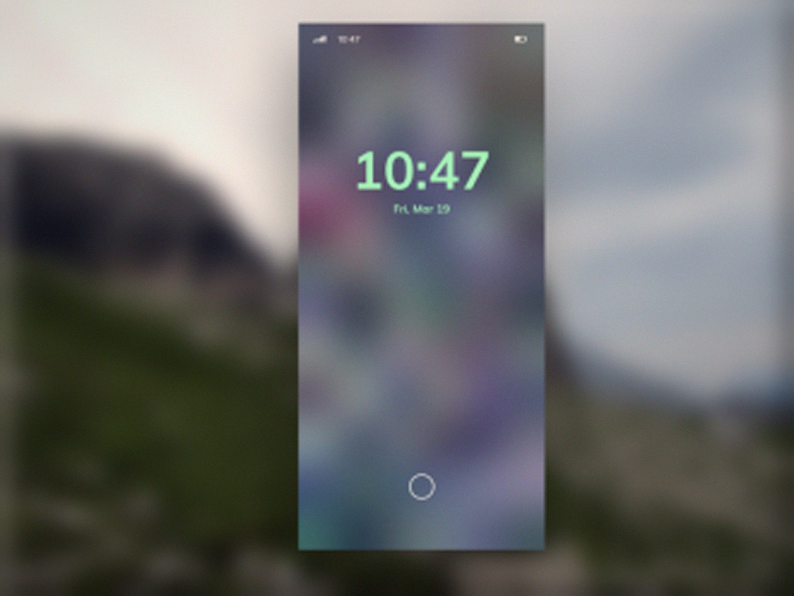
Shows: **10:47**
